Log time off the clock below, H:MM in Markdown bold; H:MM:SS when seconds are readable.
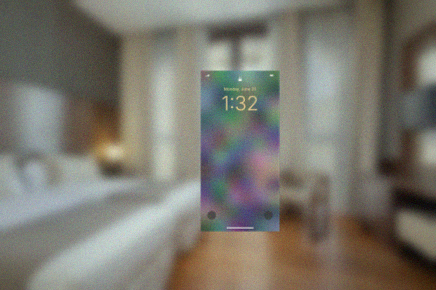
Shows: **1:32**
